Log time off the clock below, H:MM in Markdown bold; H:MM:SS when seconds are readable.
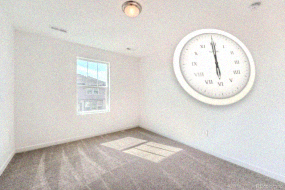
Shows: **6:00**
